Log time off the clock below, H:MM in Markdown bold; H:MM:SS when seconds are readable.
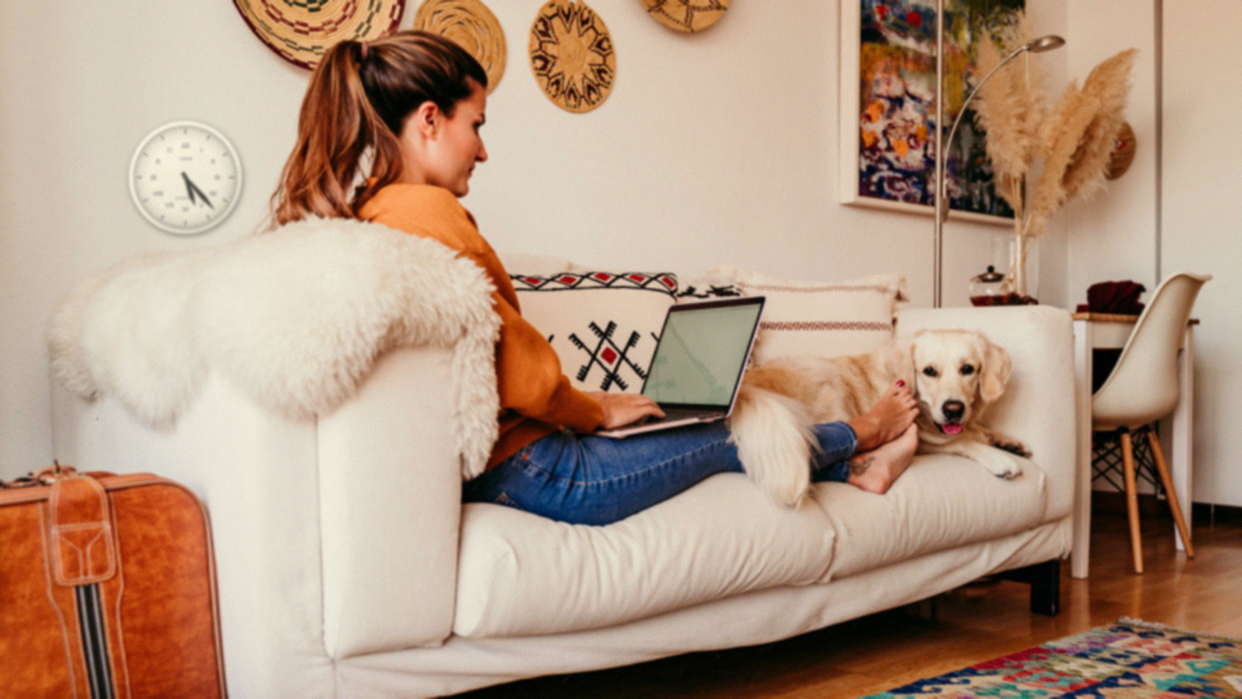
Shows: **5:23**
